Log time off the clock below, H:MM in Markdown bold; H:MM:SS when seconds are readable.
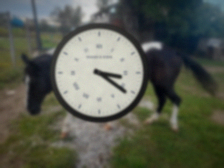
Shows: **3:21**
